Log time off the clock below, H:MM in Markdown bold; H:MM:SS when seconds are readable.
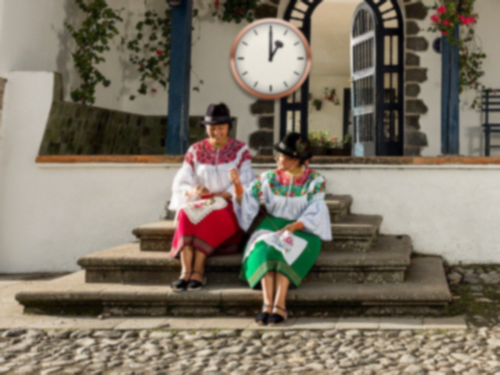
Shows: **1:00**
